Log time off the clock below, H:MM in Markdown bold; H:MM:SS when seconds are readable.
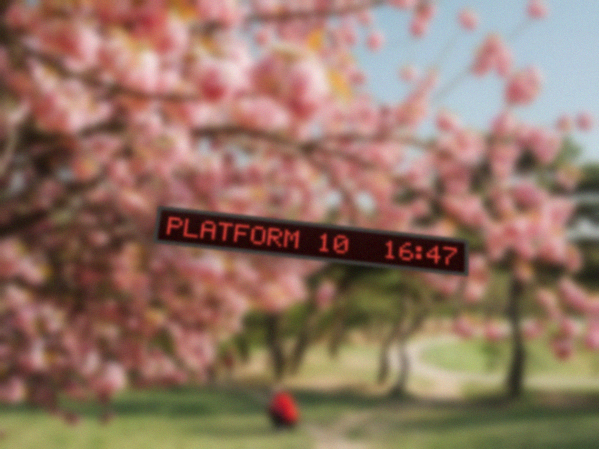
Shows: **16:47**
